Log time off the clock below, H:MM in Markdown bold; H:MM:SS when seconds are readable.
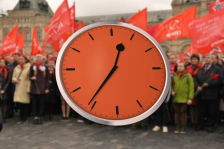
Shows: **12:36**
